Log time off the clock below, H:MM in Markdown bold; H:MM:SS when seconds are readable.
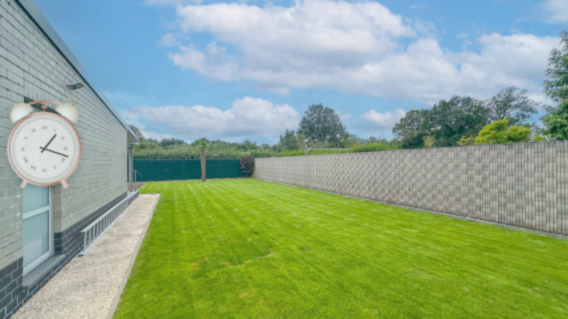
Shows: **1:18**
